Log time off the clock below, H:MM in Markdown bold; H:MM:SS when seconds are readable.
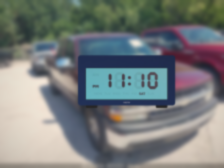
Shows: **11:10**
